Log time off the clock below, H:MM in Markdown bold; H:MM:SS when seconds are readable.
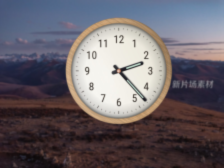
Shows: **2:23**
